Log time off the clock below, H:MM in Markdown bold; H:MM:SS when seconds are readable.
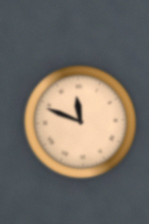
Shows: **11:49**
